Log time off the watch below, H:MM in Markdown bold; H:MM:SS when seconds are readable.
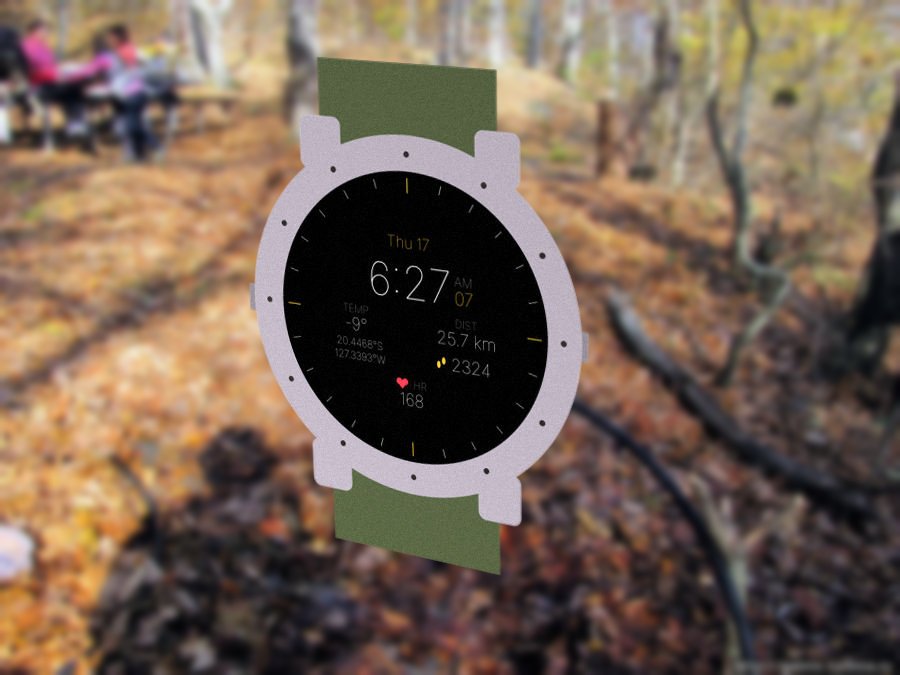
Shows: **6:27:07**
